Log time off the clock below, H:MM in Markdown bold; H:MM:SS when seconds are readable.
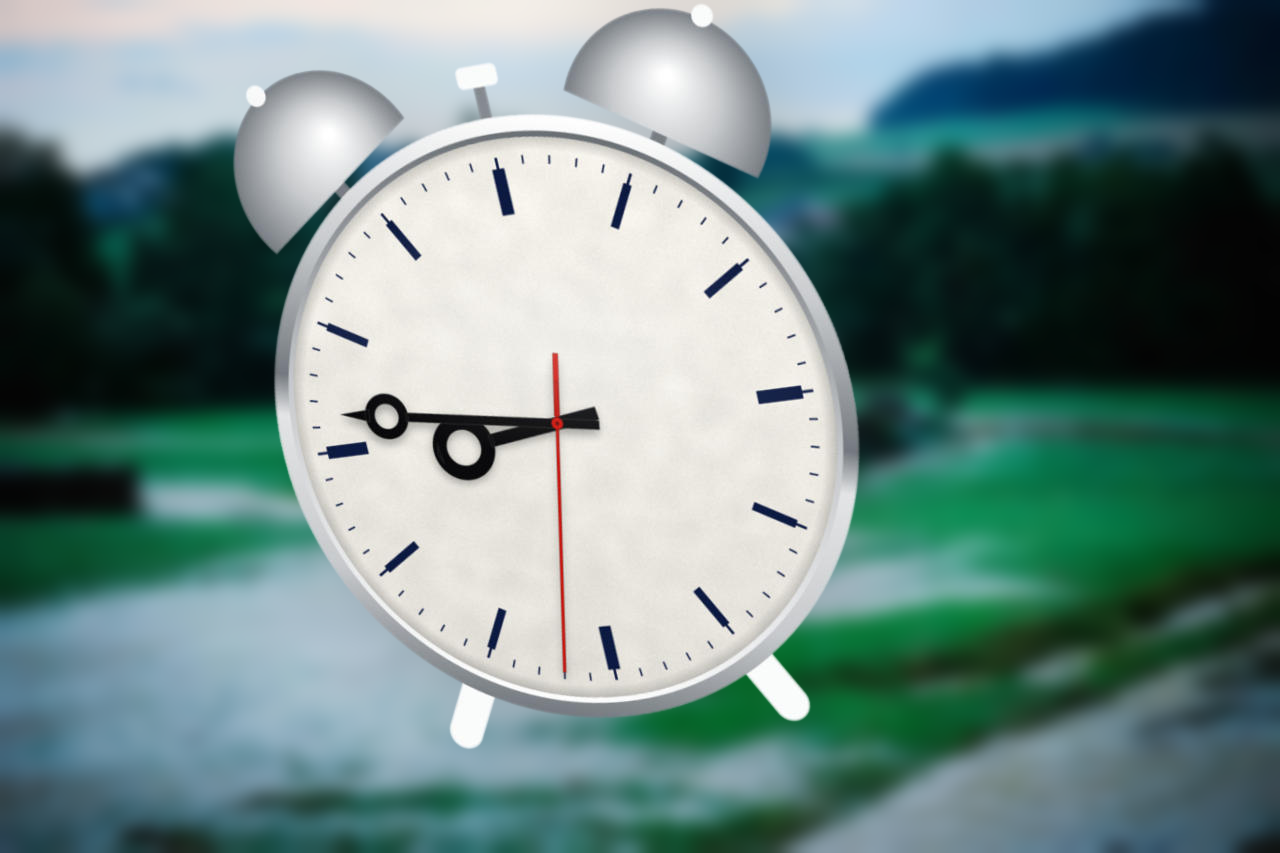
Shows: **8:46:32**
